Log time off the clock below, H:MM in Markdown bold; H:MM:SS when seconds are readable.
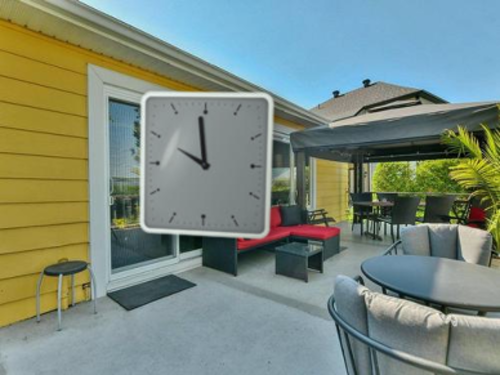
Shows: **9:59**
